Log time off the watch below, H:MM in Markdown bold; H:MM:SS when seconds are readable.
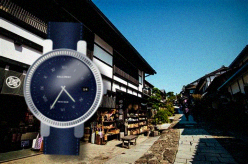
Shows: **4:35**
